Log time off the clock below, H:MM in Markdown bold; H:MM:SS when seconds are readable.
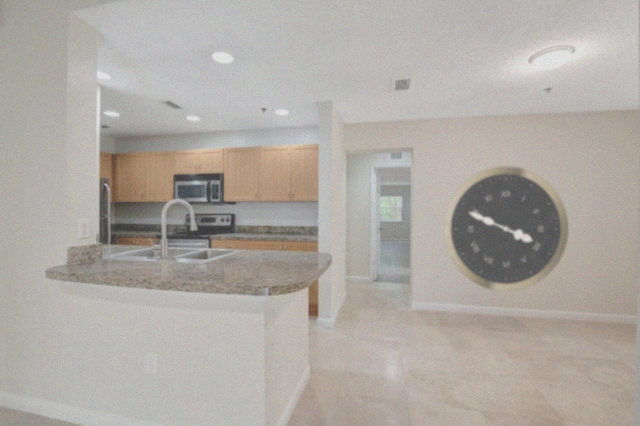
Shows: **3:49**
